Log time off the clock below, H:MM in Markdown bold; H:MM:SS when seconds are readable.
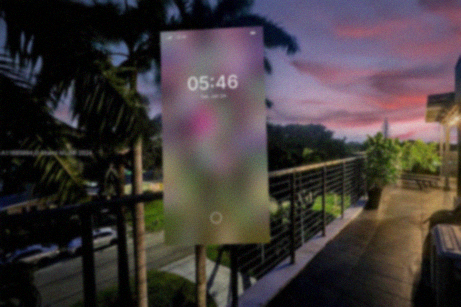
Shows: **5:46**
